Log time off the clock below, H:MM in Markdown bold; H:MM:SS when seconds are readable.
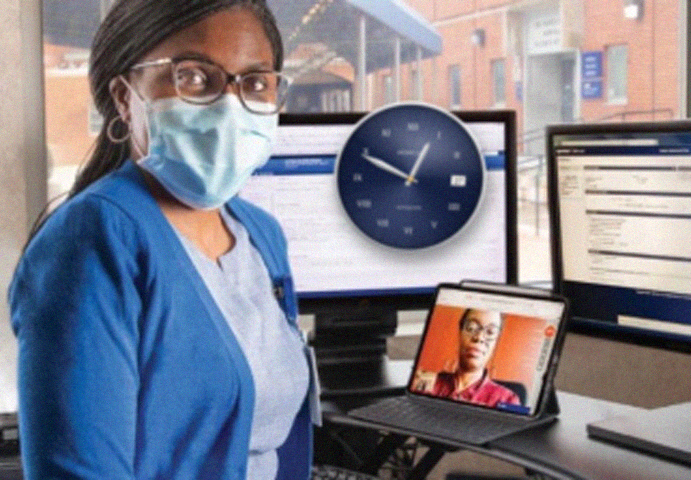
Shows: **12:49**
